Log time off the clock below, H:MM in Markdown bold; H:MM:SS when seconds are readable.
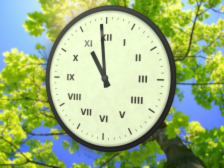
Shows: **10:59**
